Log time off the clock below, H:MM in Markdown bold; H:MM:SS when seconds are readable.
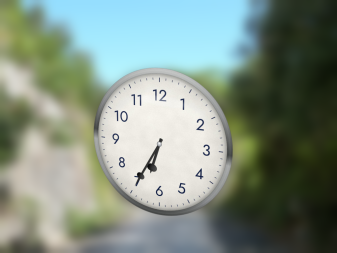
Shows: **6:35**
